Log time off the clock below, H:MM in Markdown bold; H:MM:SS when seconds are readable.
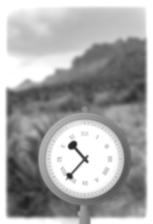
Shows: **10:37**
